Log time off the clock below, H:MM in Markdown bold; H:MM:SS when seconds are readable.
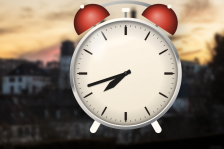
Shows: **7:42**
